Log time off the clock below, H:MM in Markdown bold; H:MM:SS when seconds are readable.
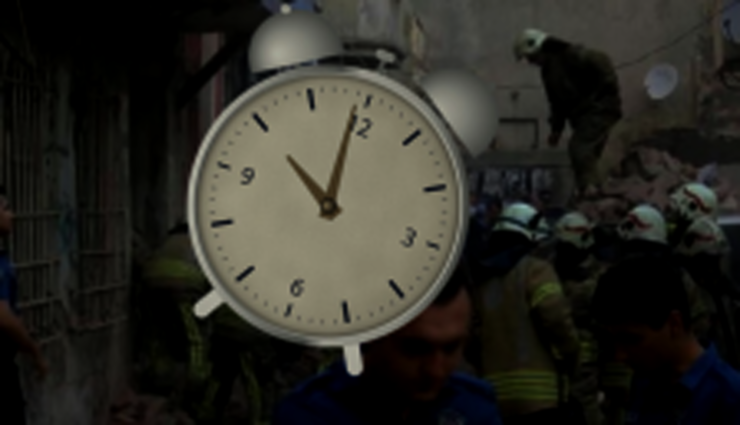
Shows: **9:59**
